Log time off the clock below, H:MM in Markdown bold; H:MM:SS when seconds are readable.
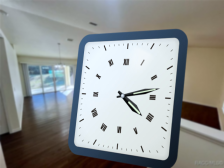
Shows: **4:13**
